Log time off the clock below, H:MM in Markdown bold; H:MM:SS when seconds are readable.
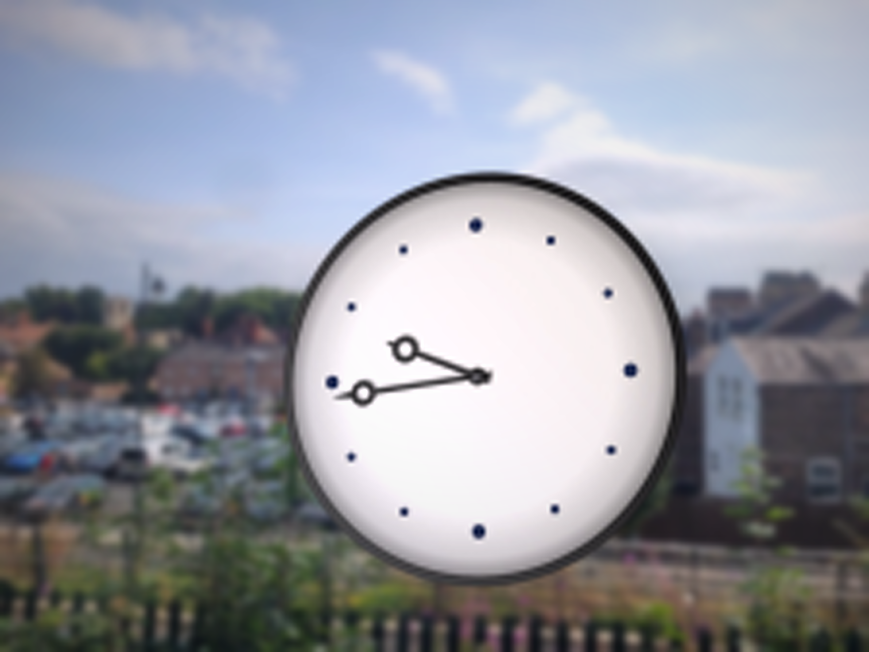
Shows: **9:44**
